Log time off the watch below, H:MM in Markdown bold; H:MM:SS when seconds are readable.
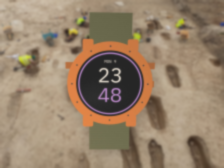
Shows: **23:48**
